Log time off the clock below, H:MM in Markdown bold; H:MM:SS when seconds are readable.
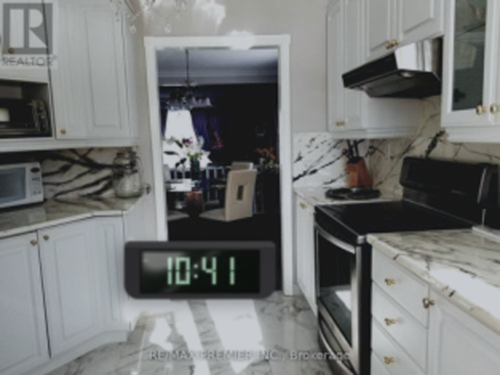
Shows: **10:41**
